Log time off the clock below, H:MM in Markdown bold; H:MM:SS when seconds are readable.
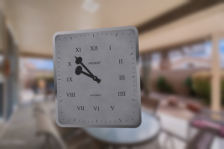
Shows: **9:53**
